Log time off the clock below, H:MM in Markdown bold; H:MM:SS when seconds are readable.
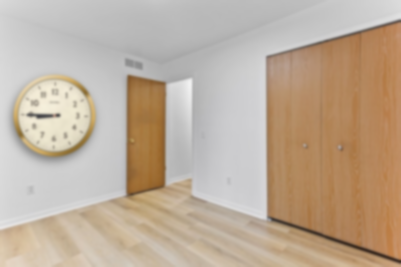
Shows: **8:45**
